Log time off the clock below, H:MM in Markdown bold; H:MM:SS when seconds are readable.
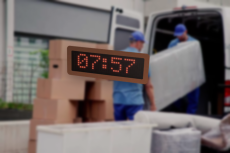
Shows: **7:57**
